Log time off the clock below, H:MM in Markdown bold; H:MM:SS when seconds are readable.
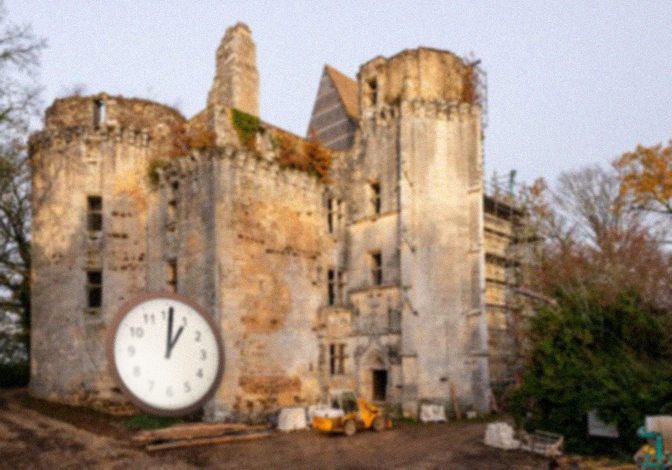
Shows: **1:01**
